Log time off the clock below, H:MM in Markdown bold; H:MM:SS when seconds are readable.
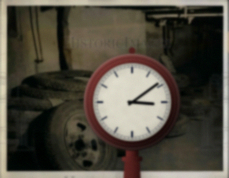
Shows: **3:09**
